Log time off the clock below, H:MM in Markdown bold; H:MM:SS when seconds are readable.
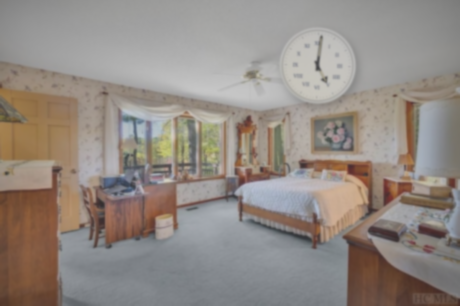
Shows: **5:01**
